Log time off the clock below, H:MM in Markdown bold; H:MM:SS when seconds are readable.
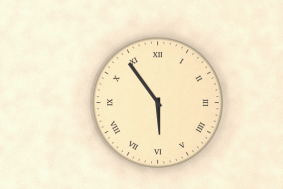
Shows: **5:54**
